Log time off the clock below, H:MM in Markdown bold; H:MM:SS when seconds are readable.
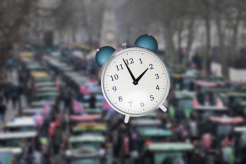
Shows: **1:58**
